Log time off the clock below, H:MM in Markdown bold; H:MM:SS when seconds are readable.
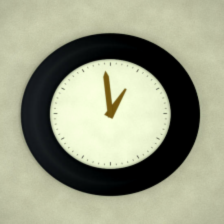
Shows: **12:59**
